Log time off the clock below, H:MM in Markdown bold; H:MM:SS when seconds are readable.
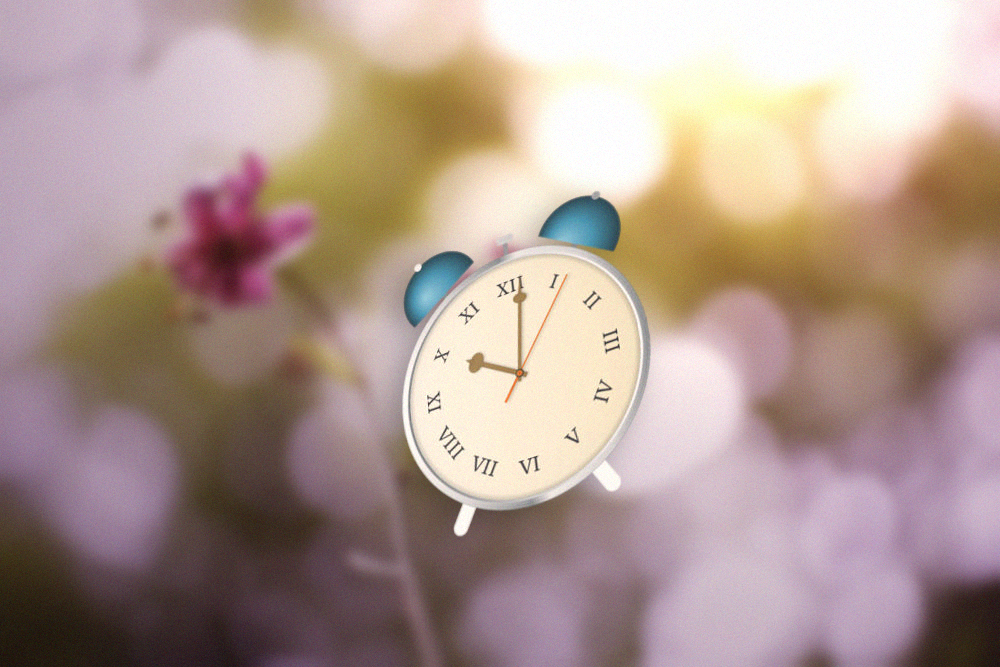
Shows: **10:01:06**
